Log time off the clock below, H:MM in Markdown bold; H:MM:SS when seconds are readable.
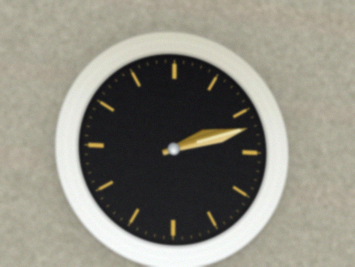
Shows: **2:12**
